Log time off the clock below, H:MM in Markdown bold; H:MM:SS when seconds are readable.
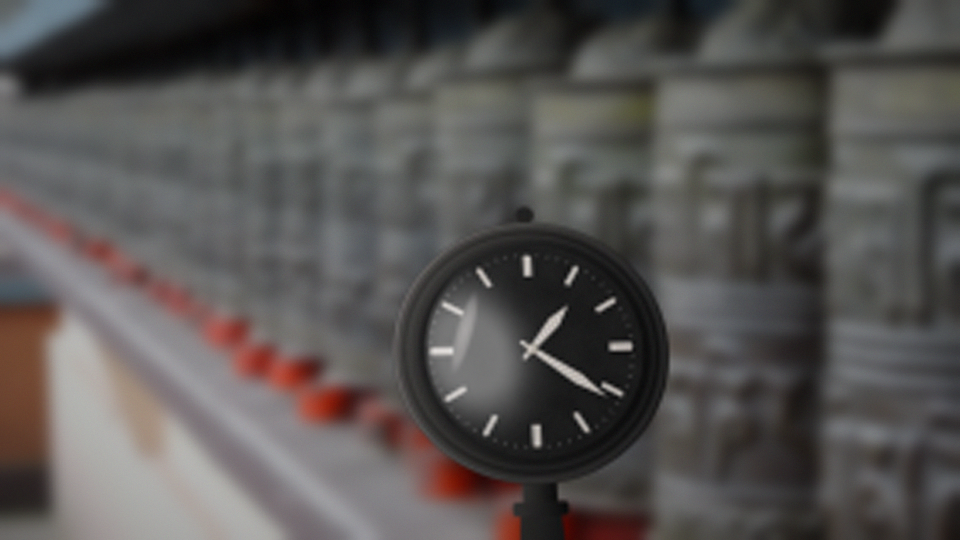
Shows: **1:21**
